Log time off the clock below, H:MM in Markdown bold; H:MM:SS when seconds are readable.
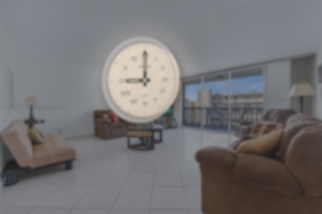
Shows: **9:00**
